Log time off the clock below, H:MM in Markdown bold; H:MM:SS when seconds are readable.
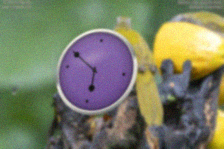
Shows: **5:50**
